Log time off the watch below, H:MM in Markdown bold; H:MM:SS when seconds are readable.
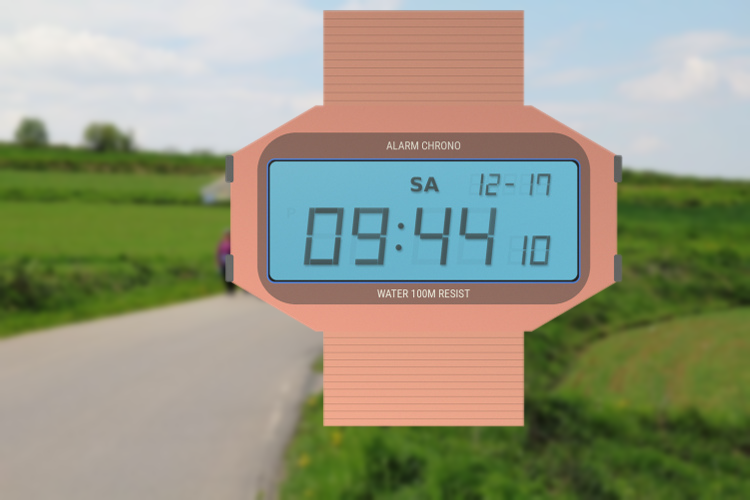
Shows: **9:44:10**
